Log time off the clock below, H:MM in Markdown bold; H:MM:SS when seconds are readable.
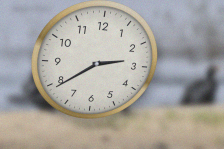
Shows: **2:39**
